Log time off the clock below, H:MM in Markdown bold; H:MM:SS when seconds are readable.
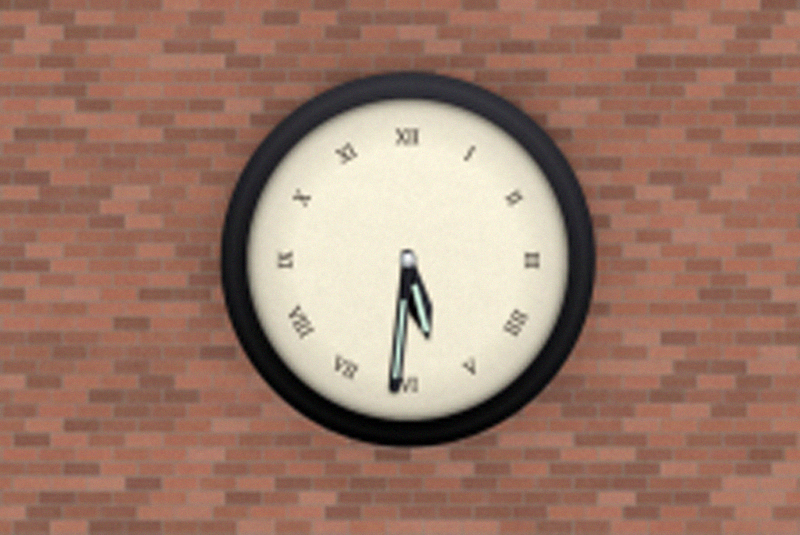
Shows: **5:31**
